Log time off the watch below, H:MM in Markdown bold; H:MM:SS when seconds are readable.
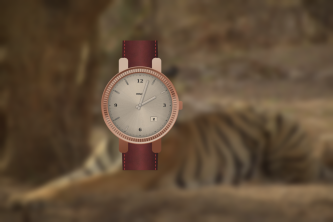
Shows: **2:03**
